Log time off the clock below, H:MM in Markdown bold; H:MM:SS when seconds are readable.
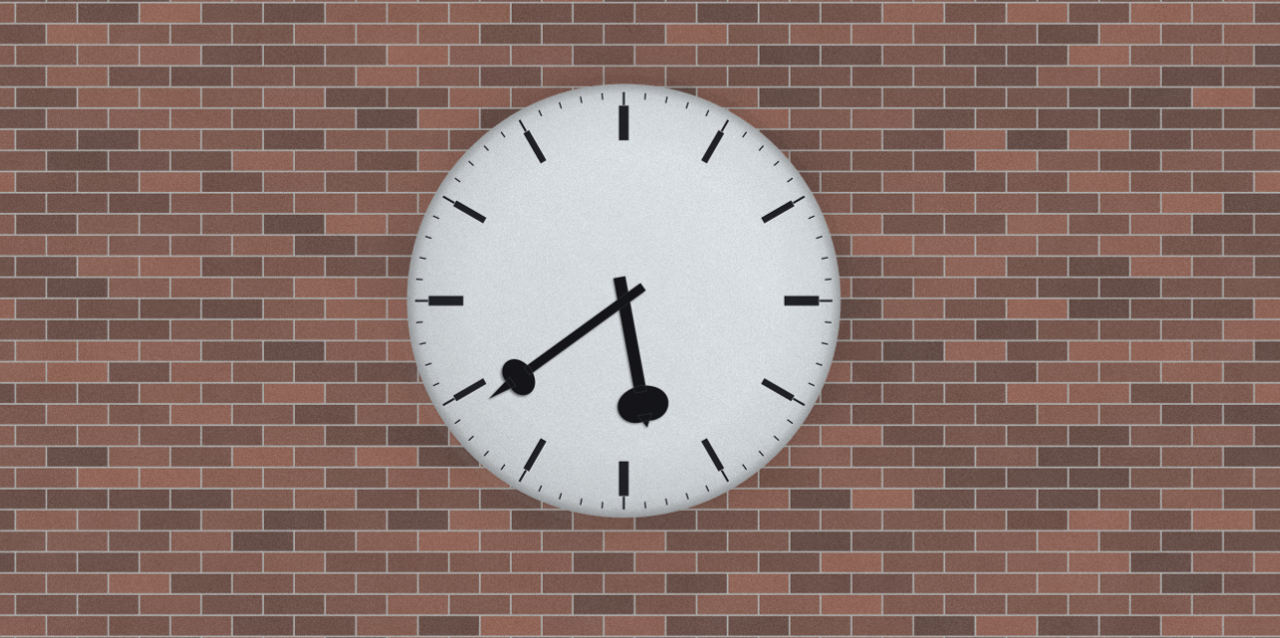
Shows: **5:39**
